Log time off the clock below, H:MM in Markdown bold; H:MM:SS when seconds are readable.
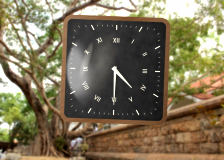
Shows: **4:30**
